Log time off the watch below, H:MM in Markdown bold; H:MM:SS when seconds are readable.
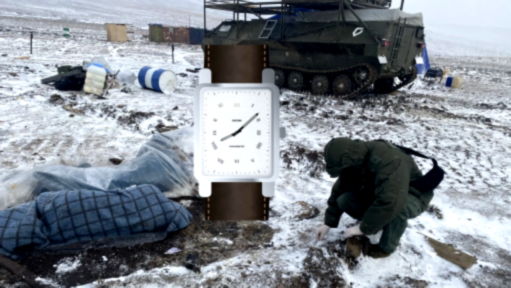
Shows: **8:08**
